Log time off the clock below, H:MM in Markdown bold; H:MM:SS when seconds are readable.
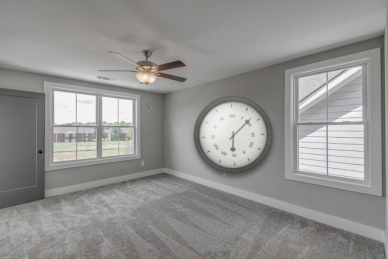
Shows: **6:08**
